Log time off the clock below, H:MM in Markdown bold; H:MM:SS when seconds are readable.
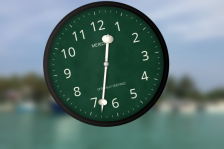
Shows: **12:33**
